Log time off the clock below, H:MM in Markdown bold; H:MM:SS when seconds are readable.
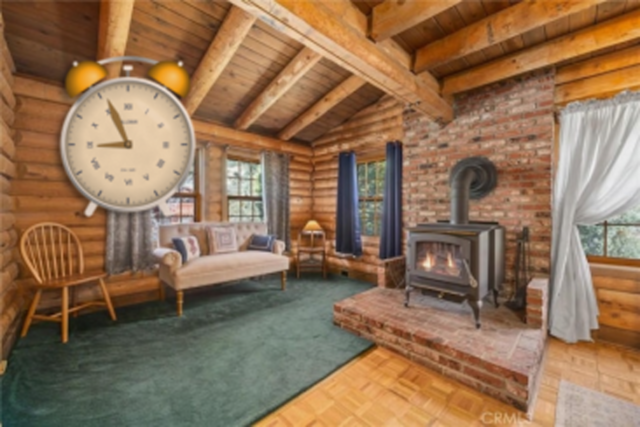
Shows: **8:56**
